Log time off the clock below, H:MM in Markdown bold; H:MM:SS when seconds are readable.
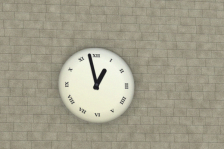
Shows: **12:58**
